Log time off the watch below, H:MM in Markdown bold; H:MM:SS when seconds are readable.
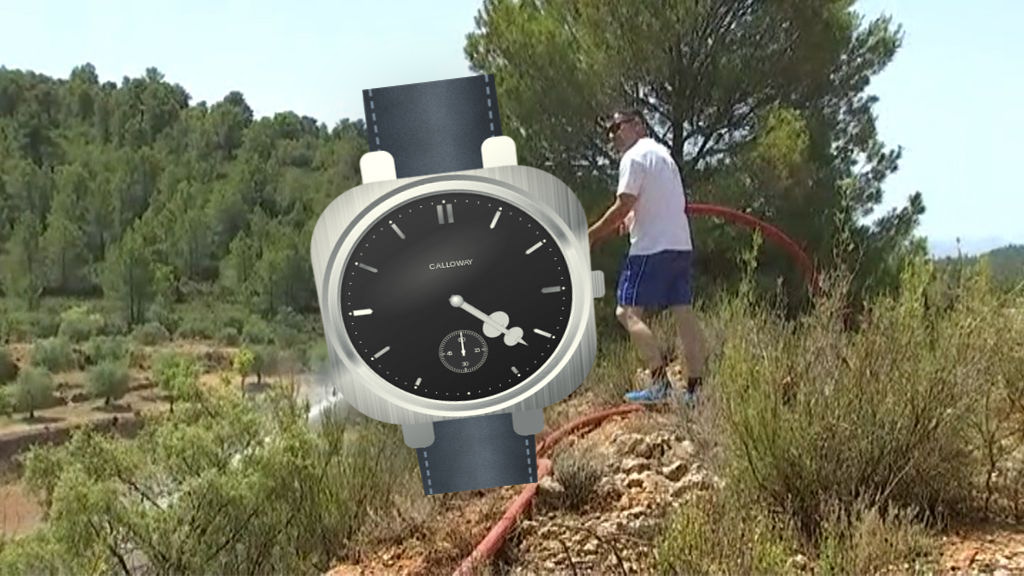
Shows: **4:22**
